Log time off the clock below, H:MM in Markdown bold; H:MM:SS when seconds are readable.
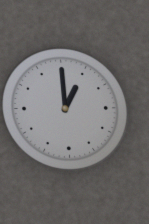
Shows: **1:00**
